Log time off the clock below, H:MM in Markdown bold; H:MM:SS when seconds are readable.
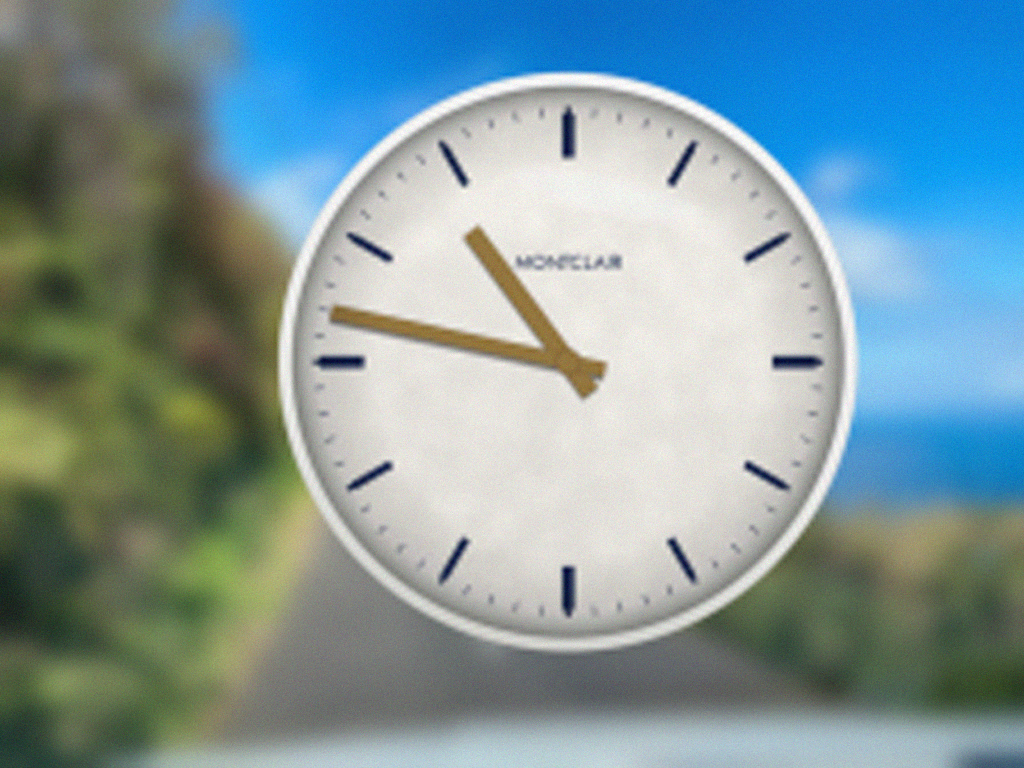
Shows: **10:47**
